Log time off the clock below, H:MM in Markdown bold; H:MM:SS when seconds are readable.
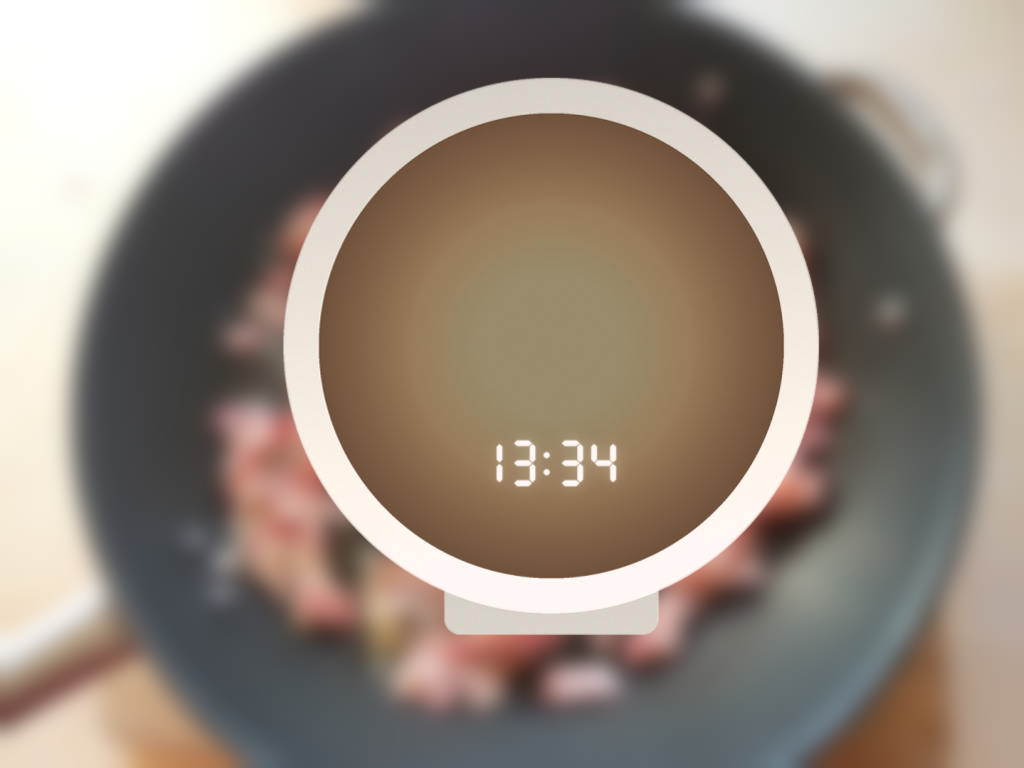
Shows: **13:34**
